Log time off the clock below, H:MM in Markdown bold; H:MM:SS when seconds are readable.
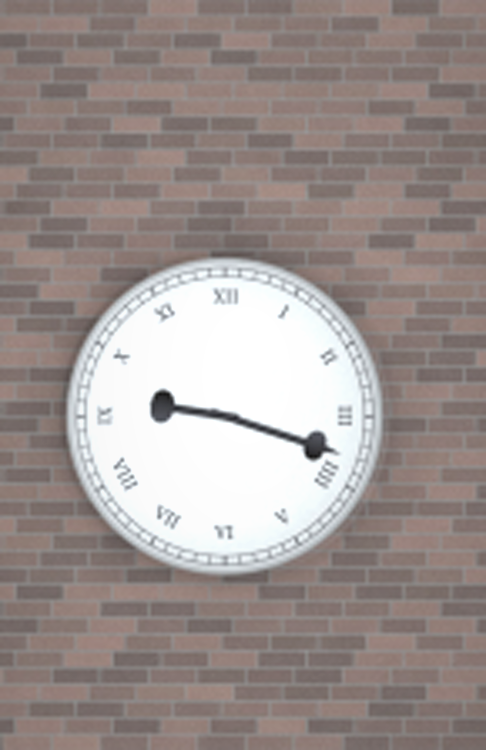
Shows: **9:18**
